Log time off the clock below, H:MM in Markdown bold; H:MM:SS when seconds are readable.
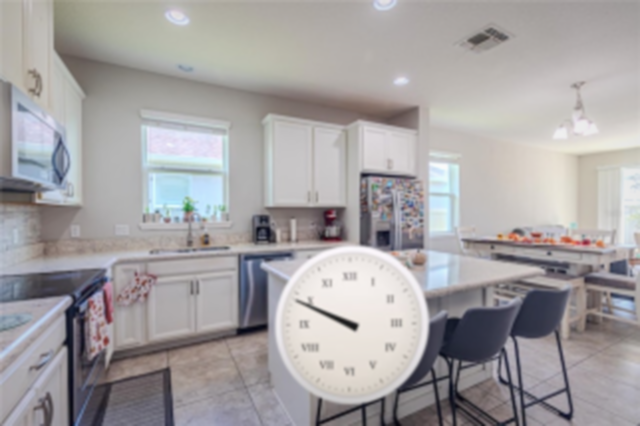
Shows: **9:49**
